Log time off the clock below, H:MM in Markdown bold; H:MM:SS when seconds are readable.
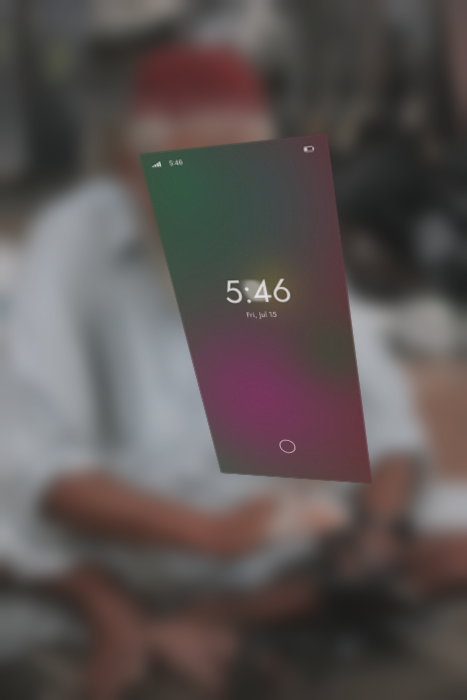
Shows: **5:46**
